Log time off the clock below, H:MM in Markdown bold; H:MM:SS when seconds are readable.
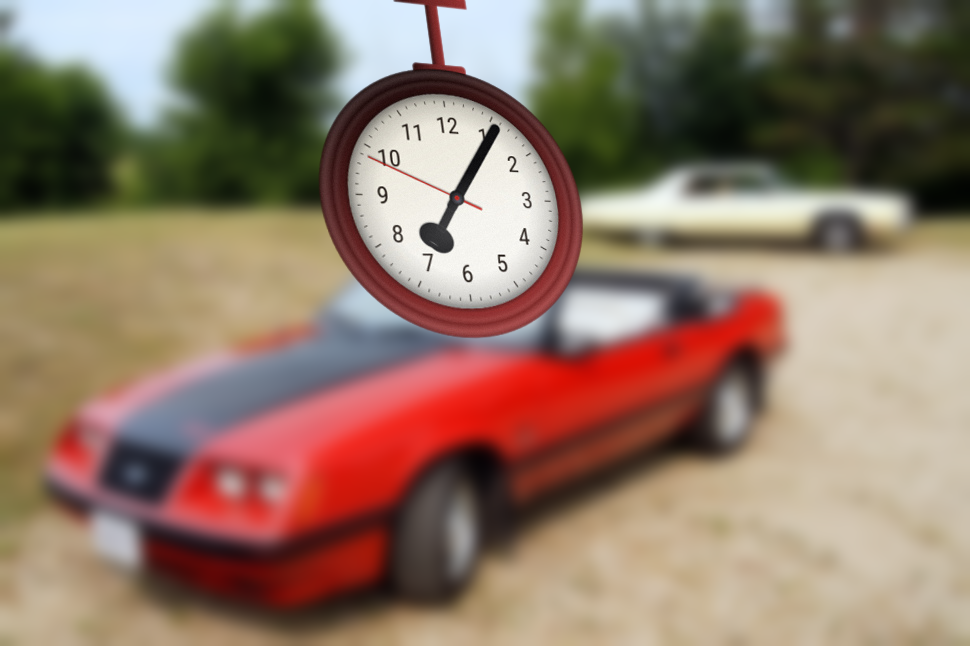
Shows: **7:05:49**
